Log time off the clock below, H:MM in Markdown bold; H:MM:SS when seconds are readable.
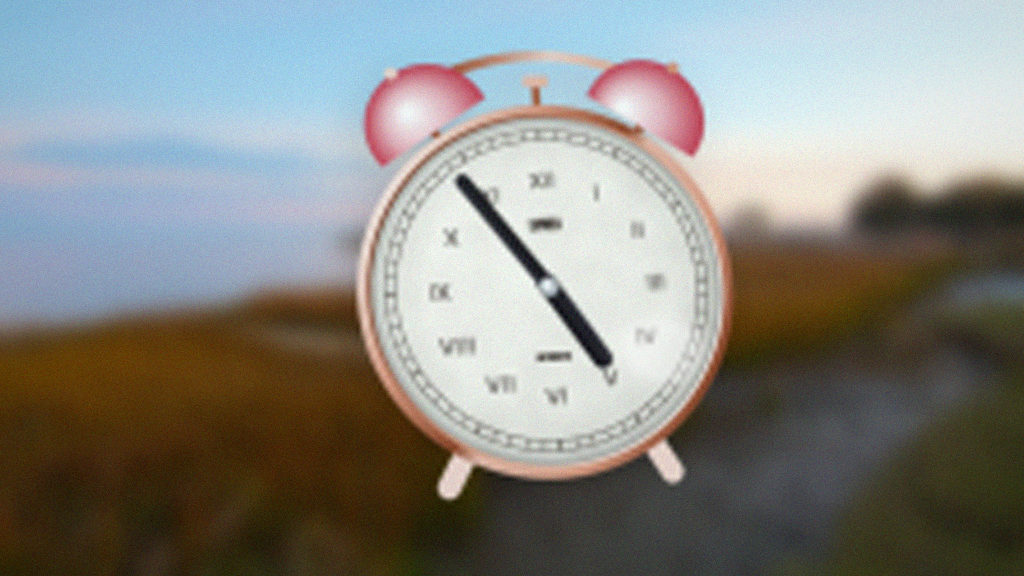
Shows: **4:54**
